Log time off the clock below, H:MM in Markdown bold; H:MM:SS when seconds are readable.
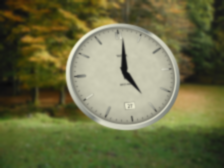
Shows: **5:01**
